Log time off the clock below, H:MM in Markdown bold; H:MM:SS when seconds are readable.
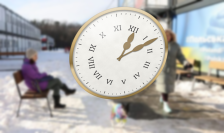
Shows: **12:07**
